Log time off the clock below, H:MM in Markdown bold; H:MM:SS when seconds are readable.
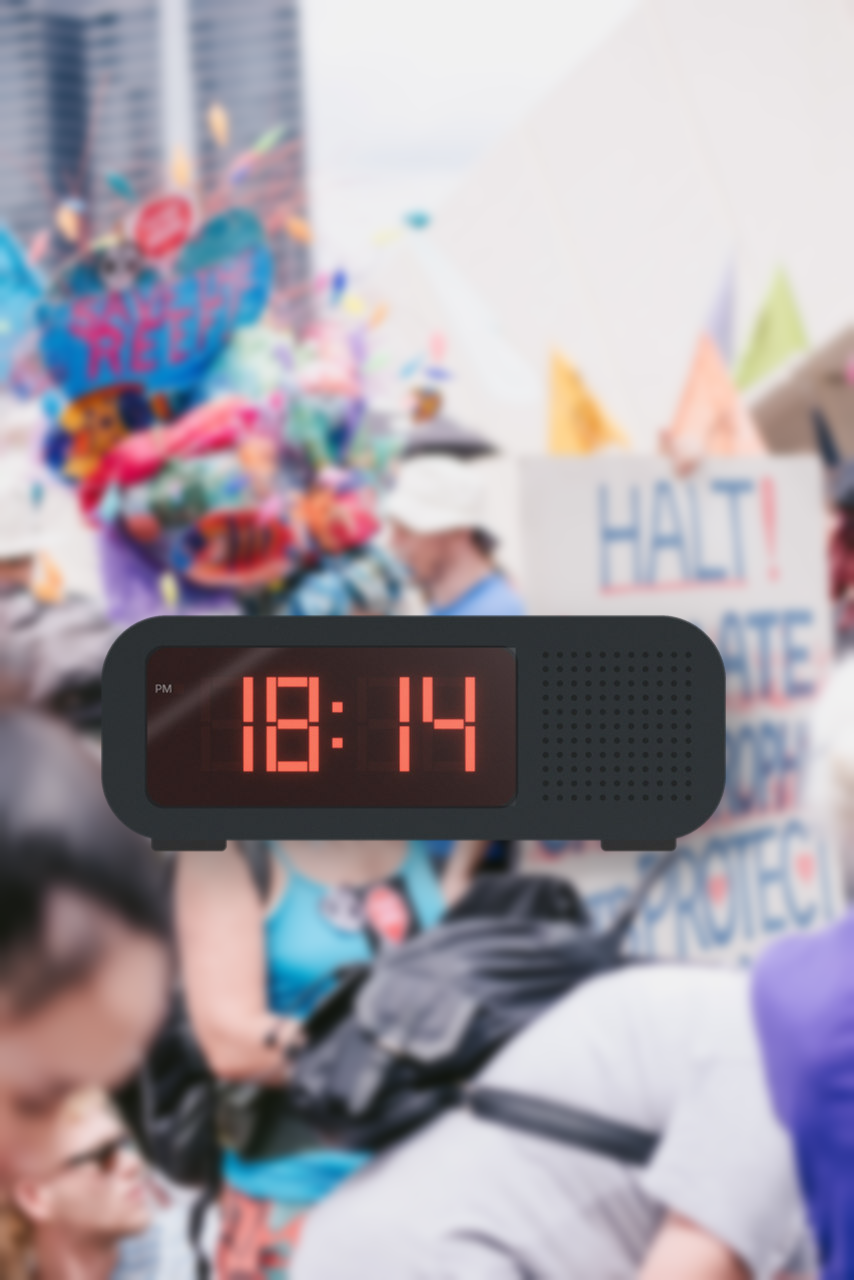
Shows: **18:14**
